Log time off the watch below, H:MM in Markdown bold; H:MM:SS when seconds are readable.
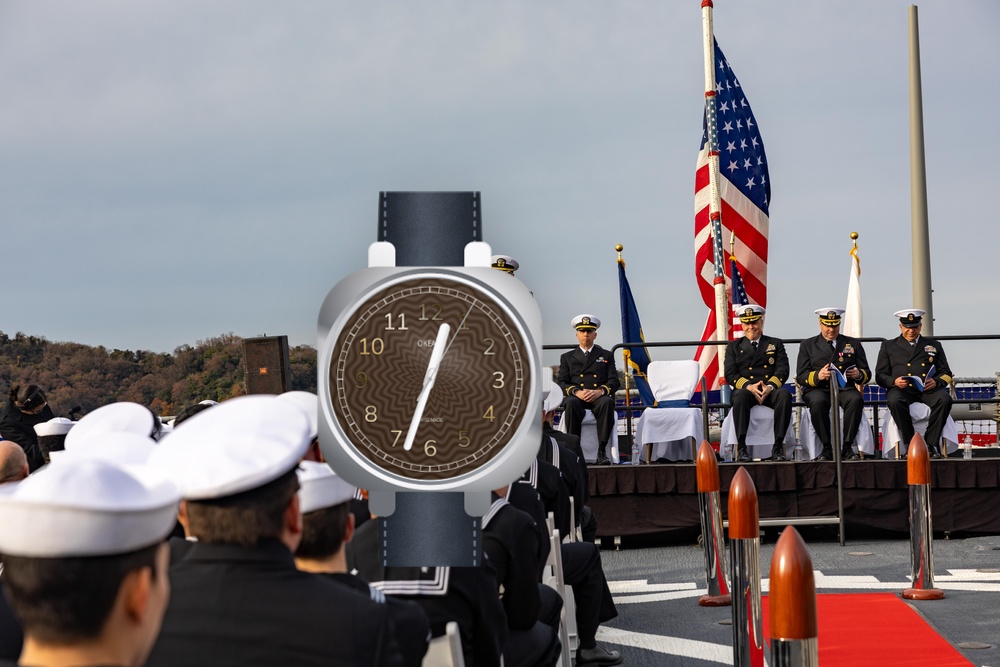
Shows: **12:33:05**
